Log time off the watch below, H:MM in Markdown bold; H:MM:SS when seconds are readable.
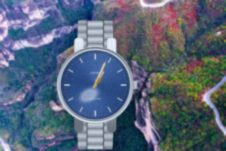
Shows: **1:04**
